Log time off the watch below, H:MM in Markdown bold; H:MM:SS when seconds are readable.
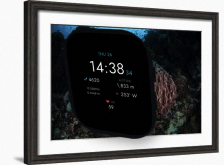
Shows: **14:38**
